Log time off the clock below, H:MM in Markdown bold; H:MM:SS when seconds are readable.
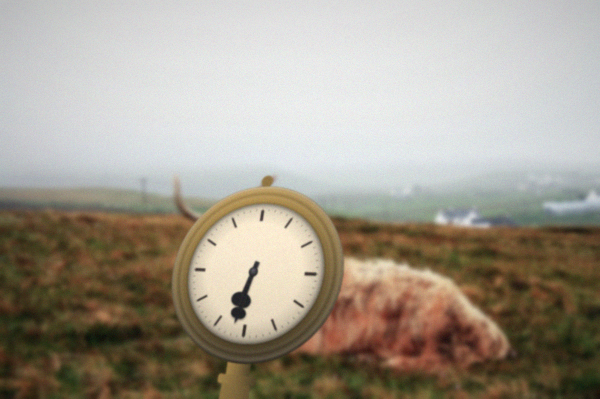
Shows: **6:32**
